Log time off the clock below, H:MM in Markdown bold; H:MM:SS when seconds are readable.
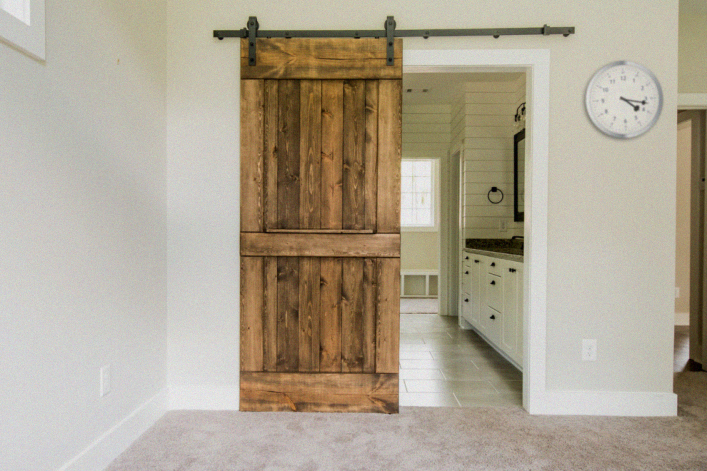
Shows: **4:17**
